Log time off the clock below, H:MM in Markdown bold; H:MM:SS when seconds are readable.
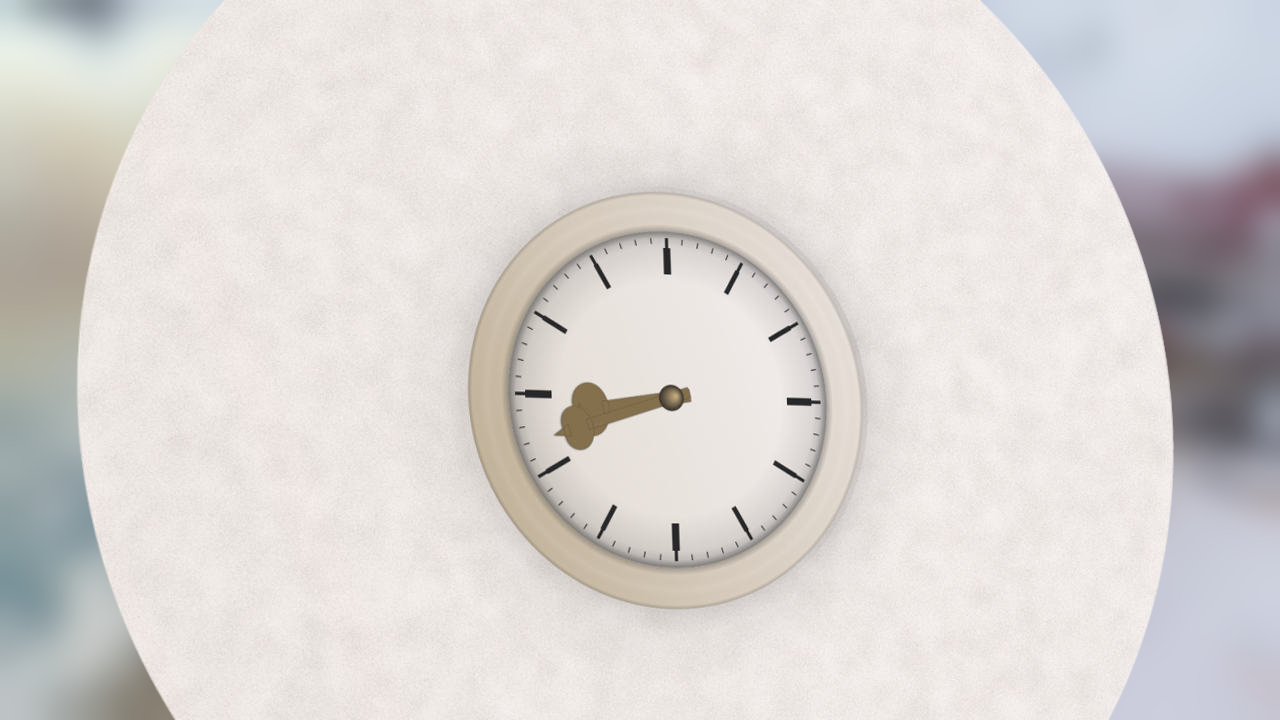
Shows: **8:42**
